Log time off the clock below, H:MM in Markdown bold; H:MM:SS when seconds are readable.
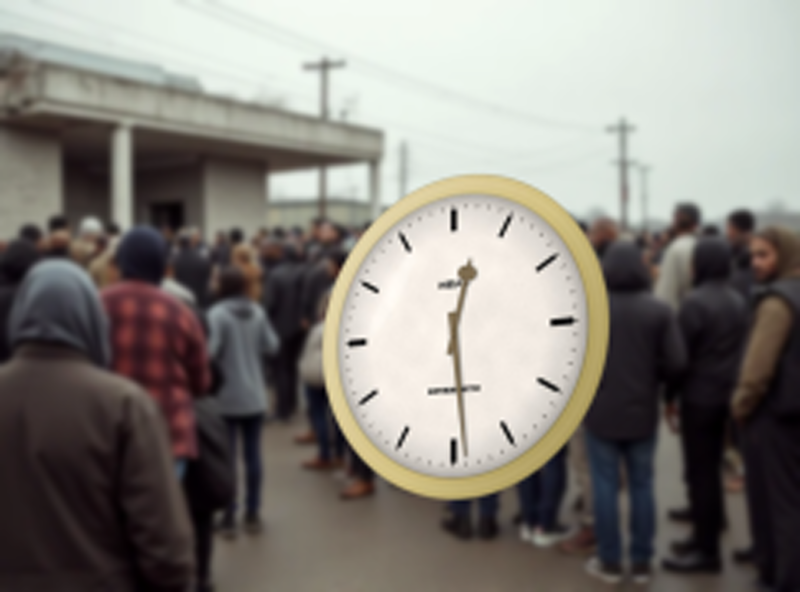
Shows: **12:29**
